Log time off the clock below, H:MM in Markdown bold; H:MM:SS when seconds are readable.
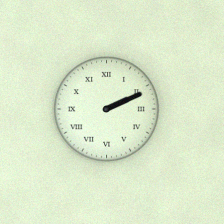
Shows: **2:11**
